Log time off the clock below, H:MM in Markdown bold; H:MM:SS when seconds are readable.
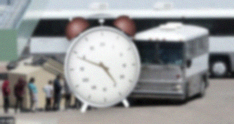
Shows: **4:49**
